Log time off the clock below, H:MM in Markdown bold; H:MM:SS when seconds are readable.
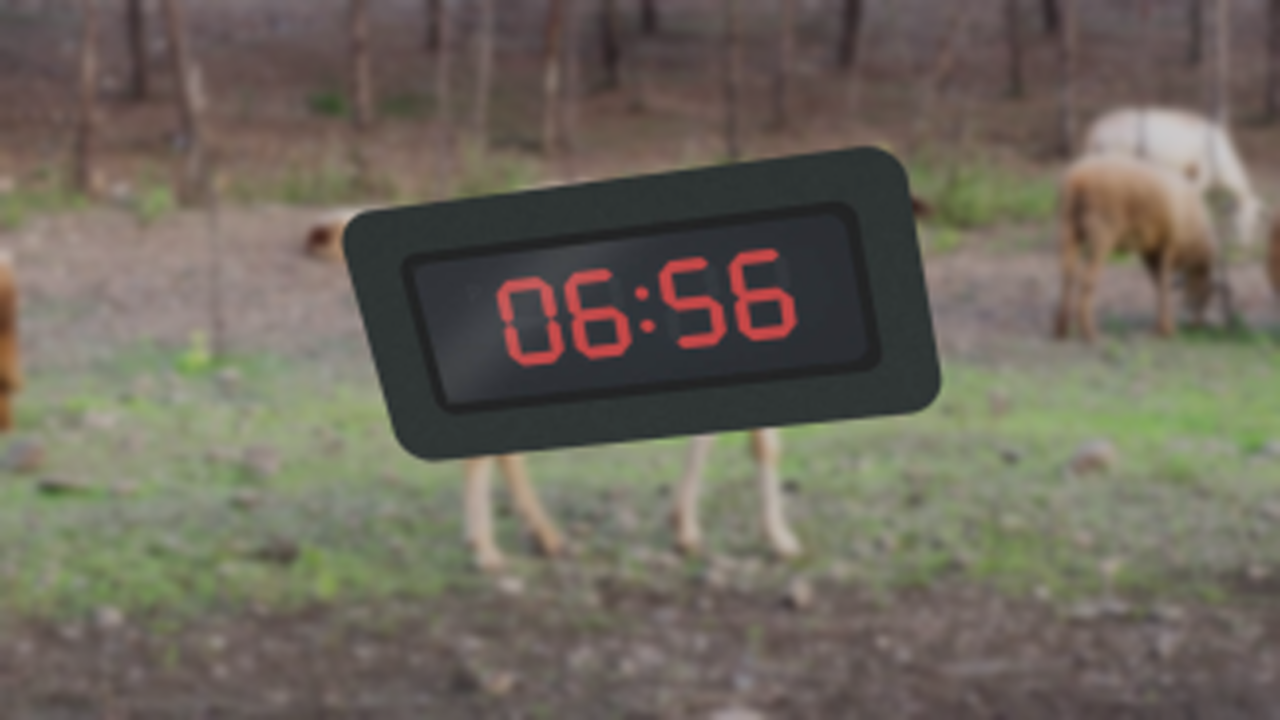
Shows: **6:56**
